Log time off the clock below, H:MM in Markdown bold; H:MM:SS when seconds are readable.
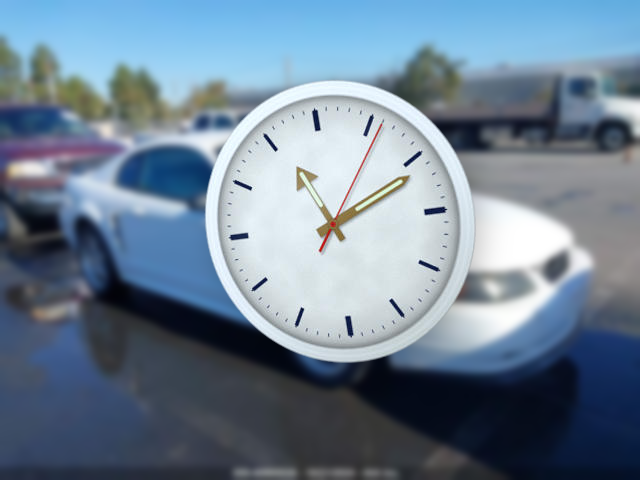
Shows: **11:11:06**
